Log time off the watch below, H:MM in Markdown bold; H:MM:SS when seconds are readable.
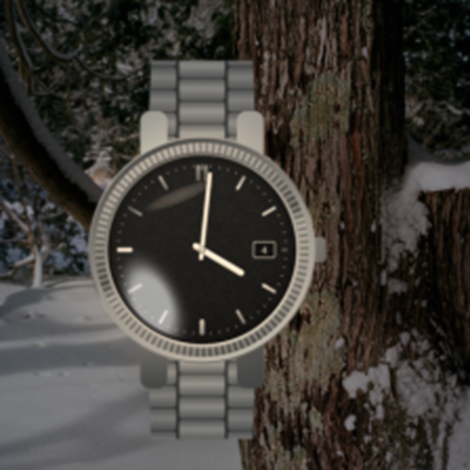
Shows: **4:01**
